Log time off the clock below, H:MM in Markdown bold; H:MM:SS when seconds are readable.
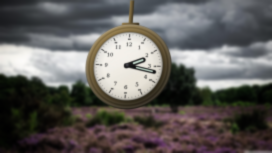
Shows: **2:17**
